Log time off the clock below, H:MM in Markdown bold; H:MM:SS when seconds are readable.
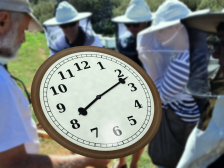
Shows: **8:12**
